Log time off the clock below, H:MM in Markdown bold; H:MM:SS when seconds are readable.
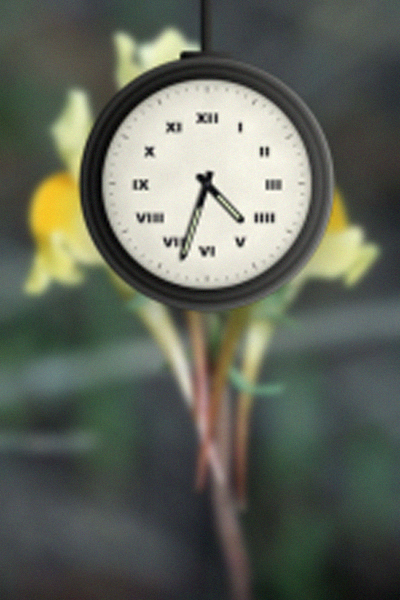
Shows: **4:33**
